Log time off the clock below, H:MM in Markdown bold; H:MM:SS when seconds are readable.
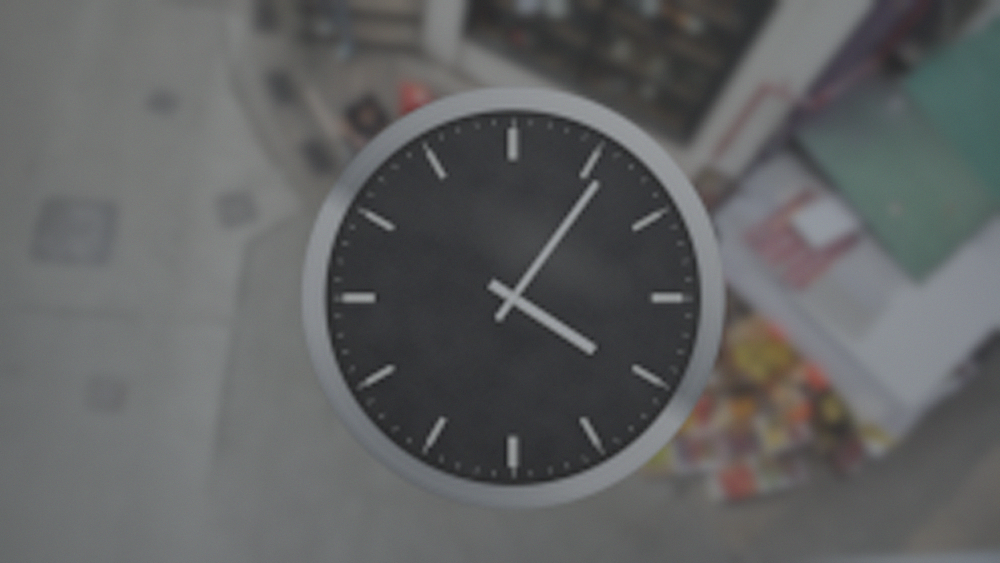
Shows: **4:06**
